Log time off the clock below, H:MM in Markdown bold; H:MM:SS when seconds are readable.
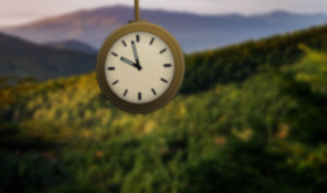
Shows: **9:58**
